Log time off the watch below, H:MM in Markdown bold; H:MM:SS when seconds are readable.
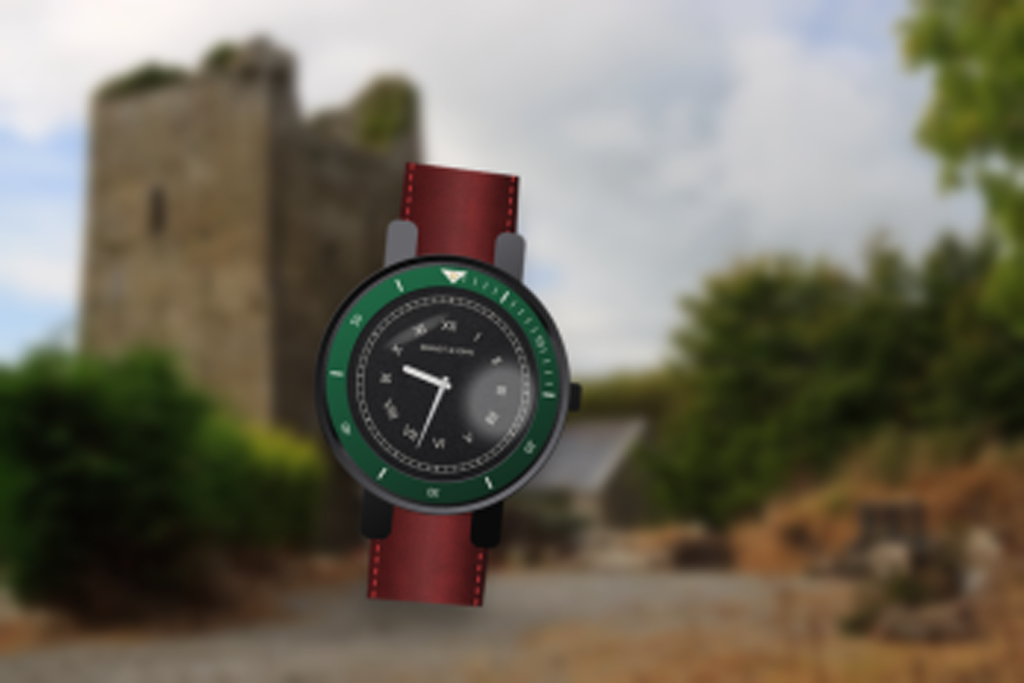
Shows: **9:33**
